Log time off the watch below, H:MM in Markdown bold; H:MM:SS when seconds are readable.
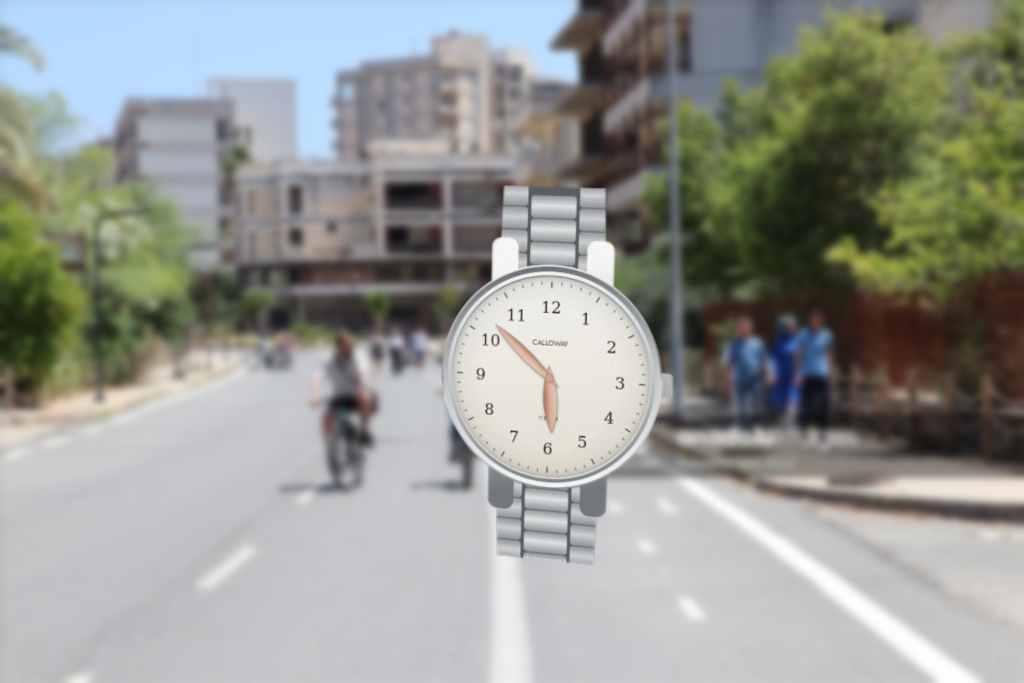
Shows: **5:52**
